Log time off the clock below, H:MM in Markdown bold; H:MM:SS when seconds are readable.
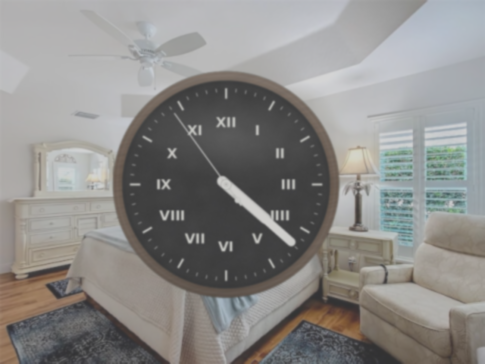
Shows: **4:21:54**
